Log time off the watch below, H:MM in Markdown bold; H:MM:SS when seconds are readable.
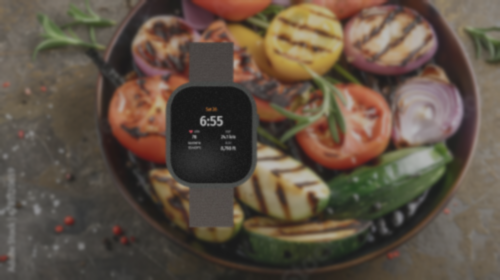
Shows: **6:55**
